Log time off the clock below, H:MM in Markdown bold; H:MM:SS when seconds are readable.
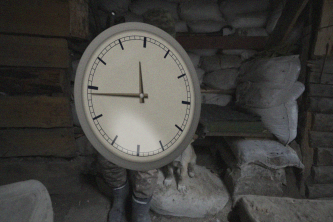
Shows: **11:44**
